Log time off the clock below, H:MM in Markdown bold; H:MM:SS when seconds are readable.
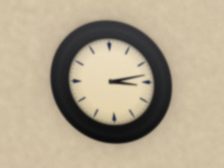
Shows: **3:13**
